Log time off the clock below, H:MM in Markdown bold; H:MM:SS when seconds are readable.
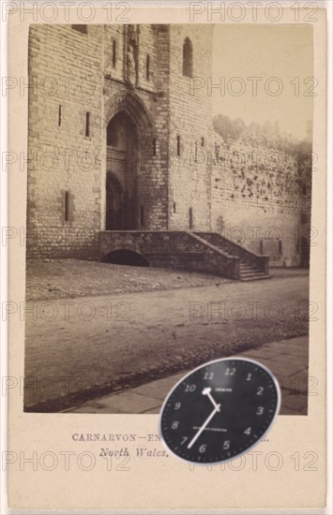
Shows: **10:33**
